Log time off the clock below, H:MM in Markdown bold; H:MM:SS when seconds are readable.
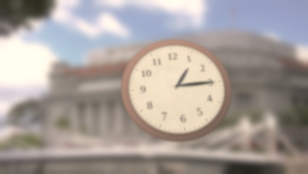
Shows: **1:15**
